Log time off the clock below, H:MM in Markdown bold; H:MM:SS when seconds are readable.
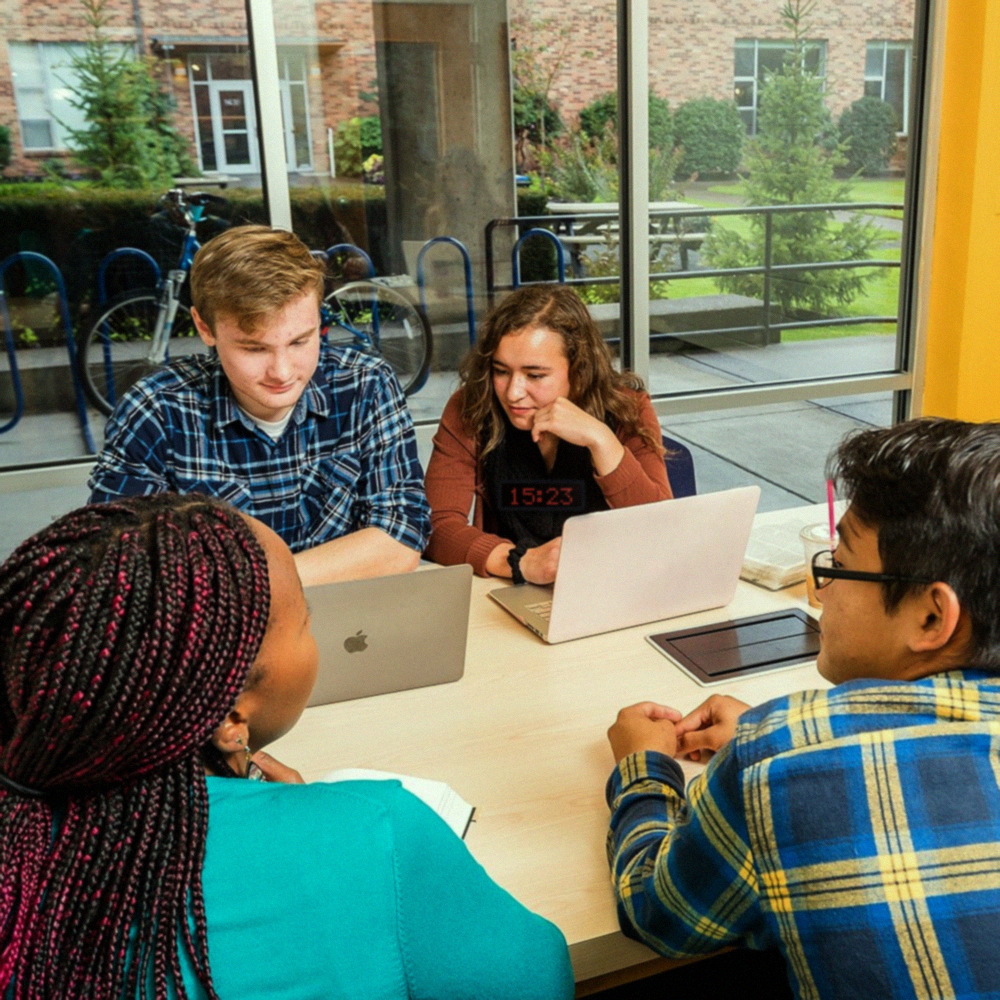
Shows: **15:23**
